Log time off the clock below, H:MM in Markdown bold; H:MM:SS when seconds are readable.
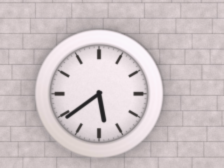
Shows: **5:39**
